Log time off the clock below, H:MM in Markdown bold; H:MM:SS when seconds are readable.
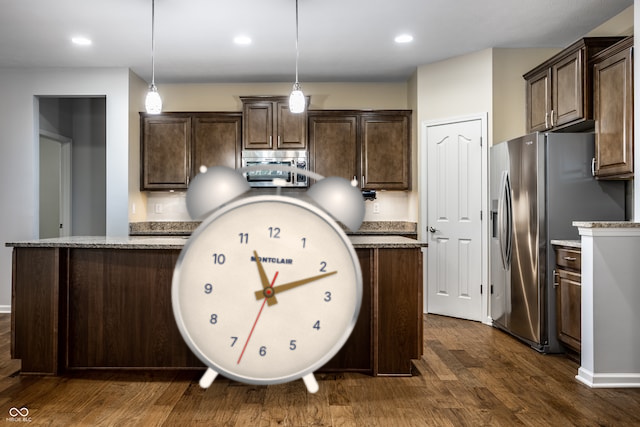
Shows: **11:11:33**
